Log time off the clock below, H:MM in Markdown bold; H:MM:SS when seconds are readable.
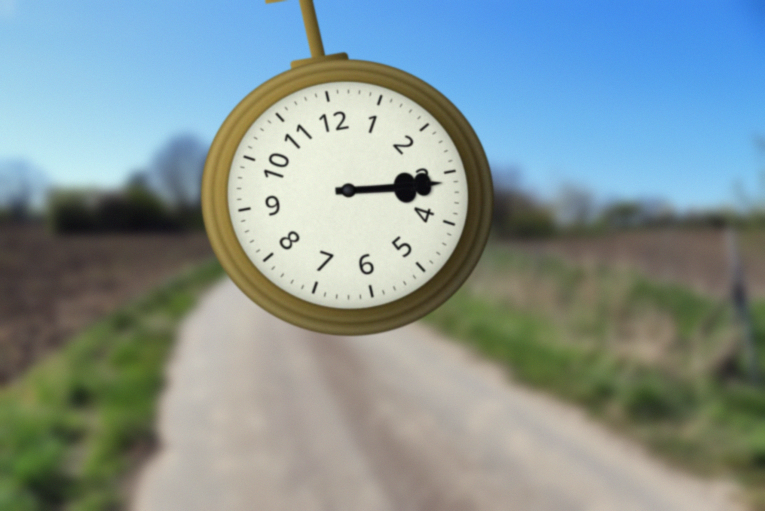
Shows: **3:16**
